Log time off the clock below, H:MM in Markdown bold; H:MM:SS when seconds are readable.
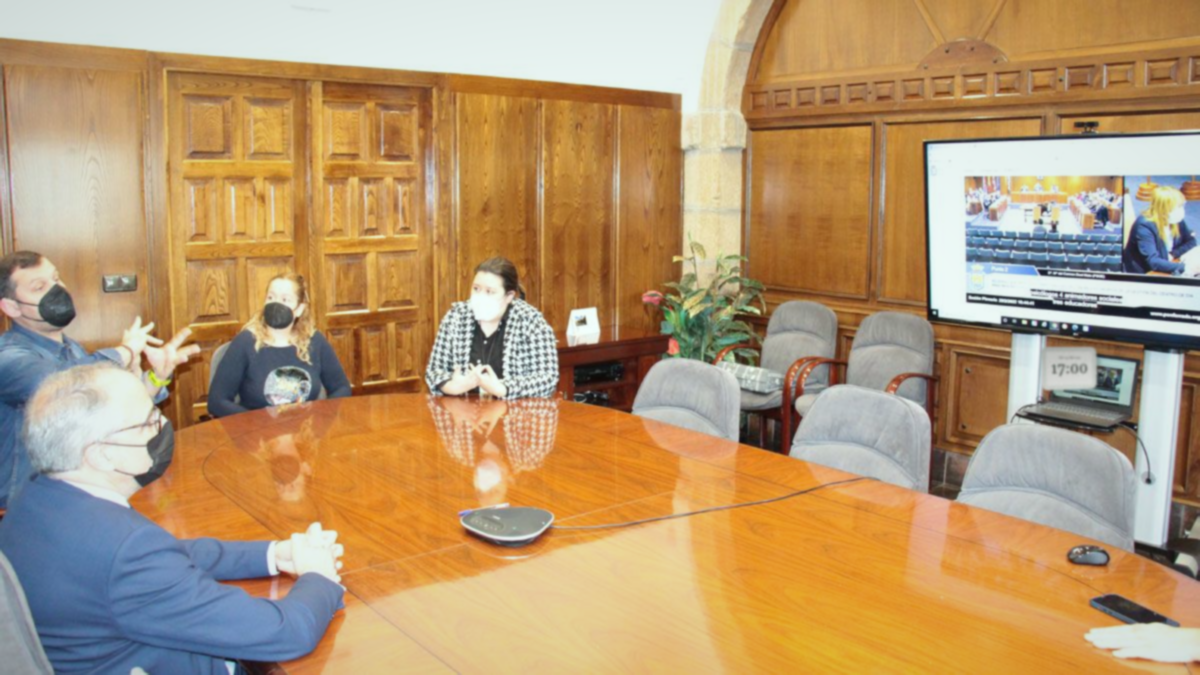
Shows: **17:00**
